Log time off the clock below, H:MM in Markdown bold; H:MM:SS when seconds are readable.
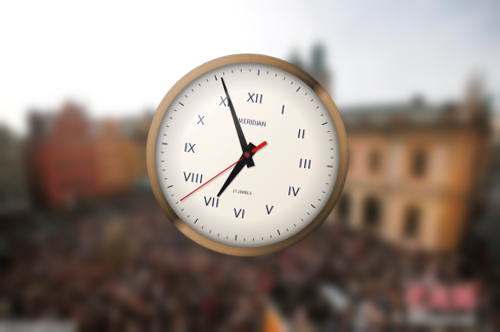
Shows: **6:55:38**
